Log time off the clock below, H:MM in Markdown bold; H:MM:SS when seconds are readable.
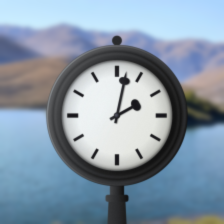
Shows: **2:02**
